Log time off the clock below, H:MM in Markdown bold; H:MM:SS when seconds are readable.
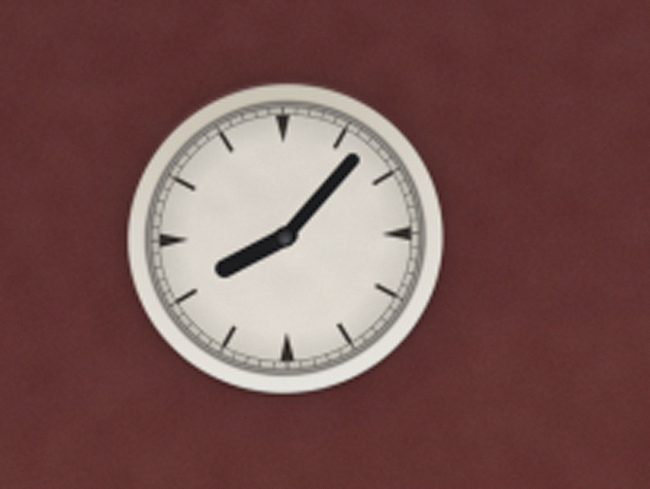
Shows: **8:07**
